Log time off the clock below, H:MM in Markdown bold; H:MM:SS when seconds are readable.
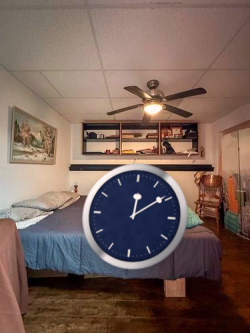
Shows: **12:09**
